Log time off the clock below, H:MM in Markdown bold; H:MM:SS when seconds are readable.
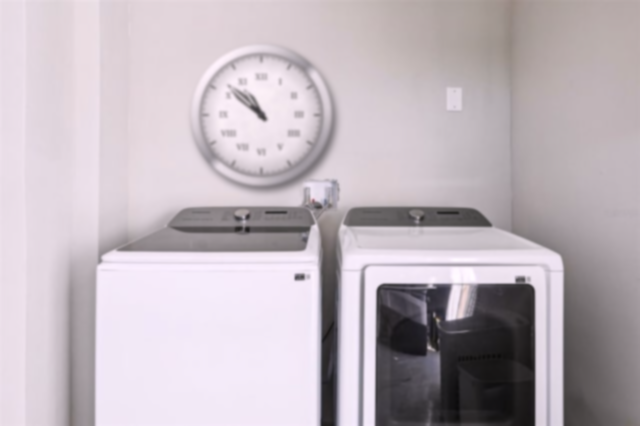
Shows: **10:52**
